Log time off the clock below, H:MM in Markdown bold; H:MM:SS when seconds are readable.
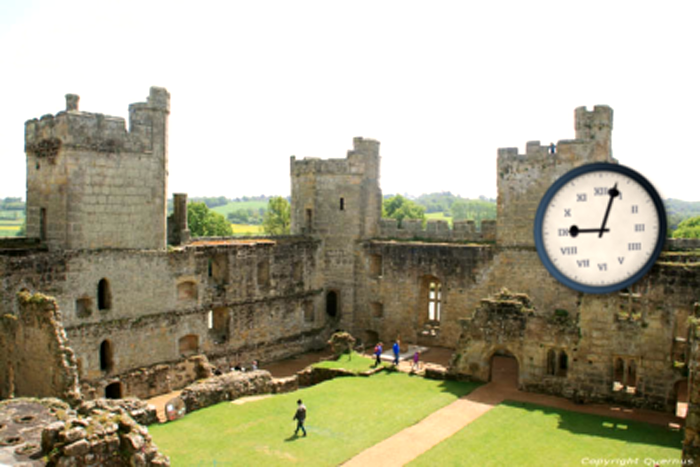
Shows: **9:03**
